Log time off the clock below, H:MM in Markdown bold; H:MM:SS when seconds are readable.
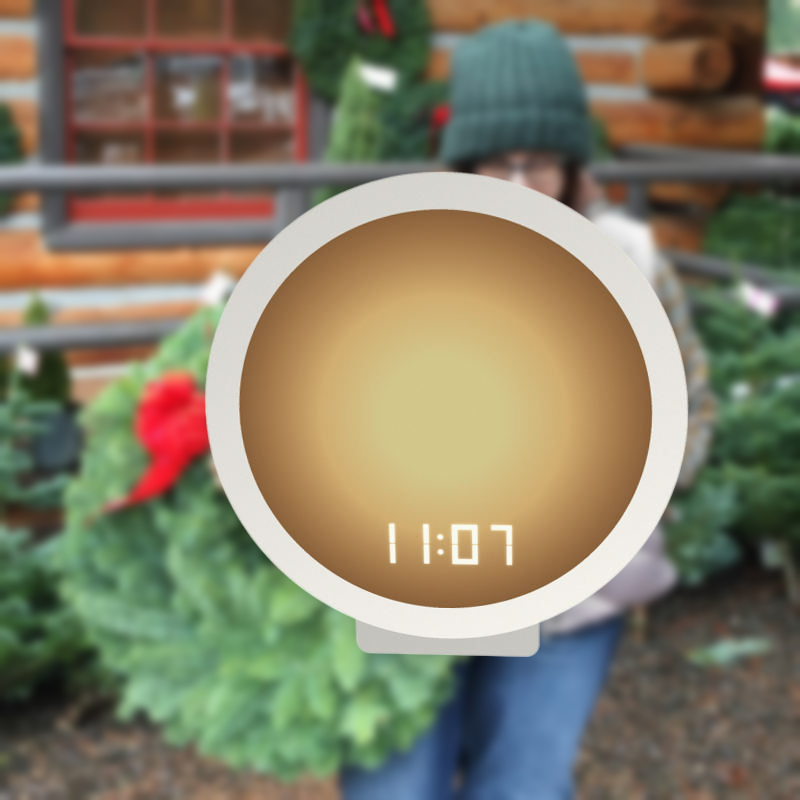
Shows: **11:07**
